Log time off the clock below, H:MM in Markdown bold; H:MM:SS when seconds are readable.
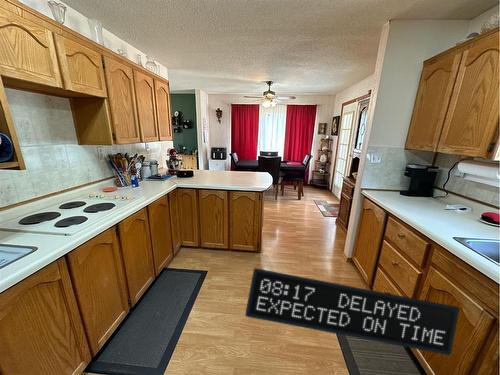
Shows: **8:17**
